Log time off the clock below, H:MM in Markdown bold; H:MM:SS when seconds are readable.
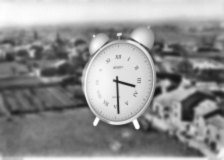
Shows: **3:29**
